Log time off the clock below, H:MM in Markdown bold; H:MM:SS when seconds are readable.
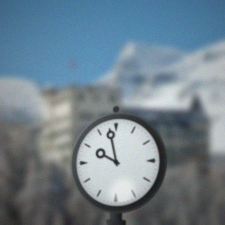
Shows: **9:58**
